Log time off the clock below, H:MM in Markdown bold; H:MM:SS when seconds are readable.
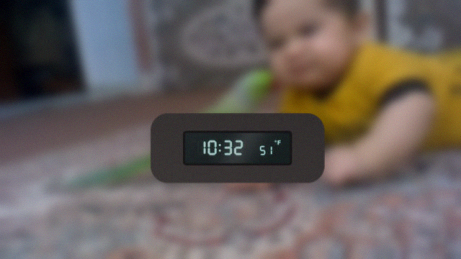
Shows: **10:32**
